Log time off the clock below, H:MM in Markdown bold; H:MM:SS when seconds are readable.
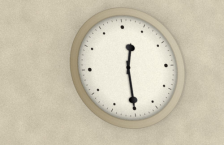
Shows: **12:30**
